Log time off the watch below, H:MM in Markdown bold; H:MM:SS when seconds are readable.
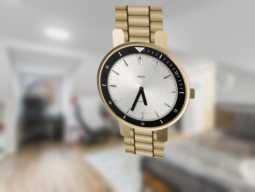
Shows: **5:34**
